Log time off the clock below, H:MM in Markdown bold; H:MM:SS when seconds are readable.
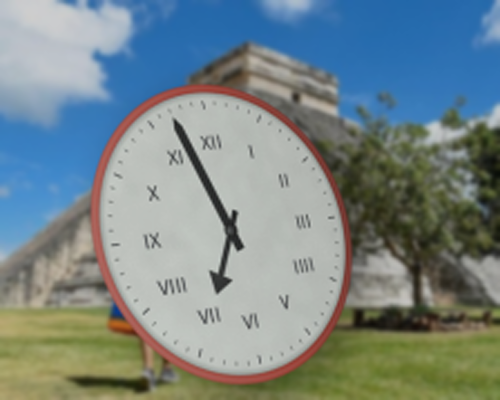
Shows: **6:57**
